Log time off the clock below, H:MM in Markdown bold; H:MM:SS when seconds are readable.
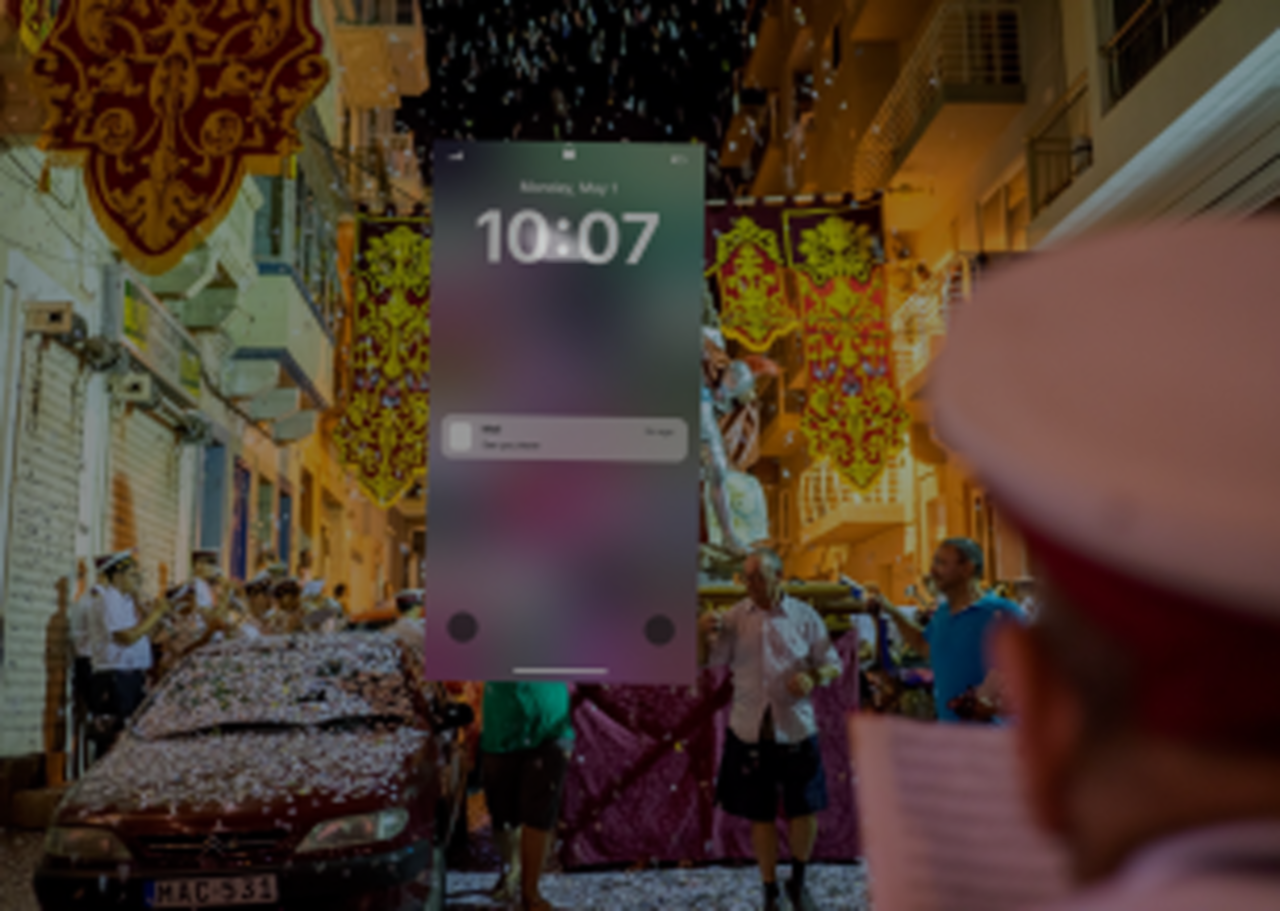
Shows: **10:07**
